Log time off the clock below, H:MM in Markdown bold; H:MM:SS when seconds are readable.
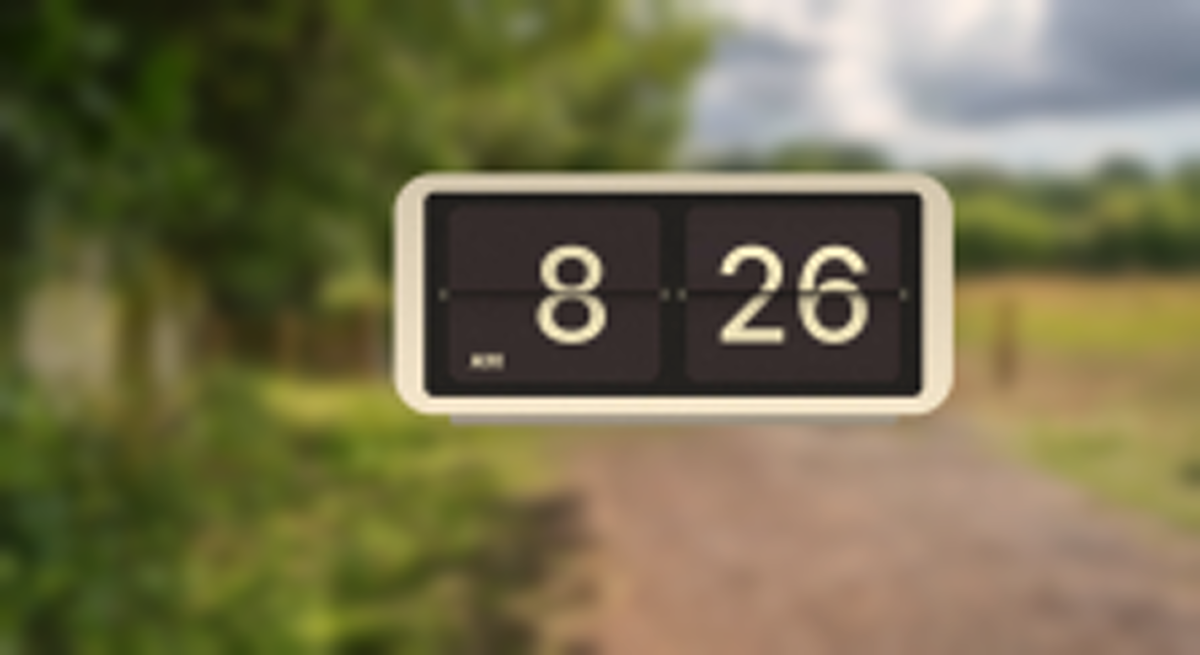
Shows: **8:26**
